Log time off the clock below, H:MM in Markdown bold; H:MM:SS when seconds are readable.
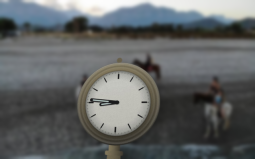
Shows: **8:46**
